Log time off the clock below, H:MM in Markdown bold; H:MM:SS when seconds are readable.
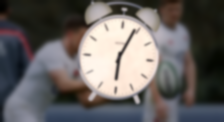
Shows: **6:04**
